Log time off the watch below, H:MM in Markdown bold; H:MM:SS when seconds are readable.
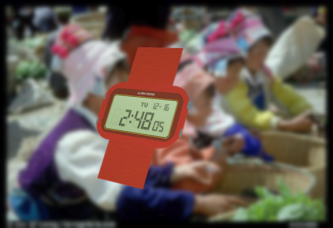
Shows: **2:48:05**
